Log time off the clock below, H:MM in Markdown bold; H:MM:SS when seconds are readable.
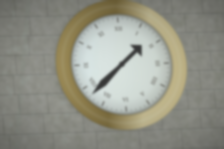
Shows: **1:38**
